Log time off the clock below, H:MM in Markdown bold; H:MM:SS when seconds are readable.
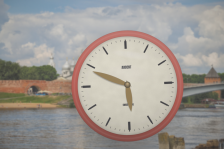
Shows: **5:49**
